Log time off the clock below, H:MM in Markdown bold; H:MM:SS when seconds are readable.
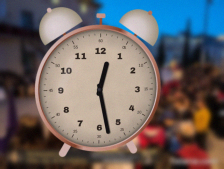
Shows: **12:28**
